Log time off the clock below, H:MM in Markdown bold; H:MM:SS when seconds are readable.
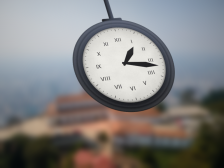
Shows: **1:17**
